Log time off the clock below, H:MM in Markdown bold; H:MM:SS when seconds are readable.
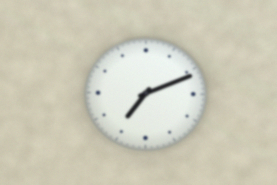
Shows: **7:11**
